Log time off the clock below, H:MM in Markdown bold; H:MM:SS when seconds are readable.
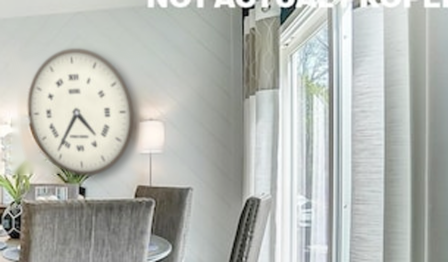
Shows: **4:36**
